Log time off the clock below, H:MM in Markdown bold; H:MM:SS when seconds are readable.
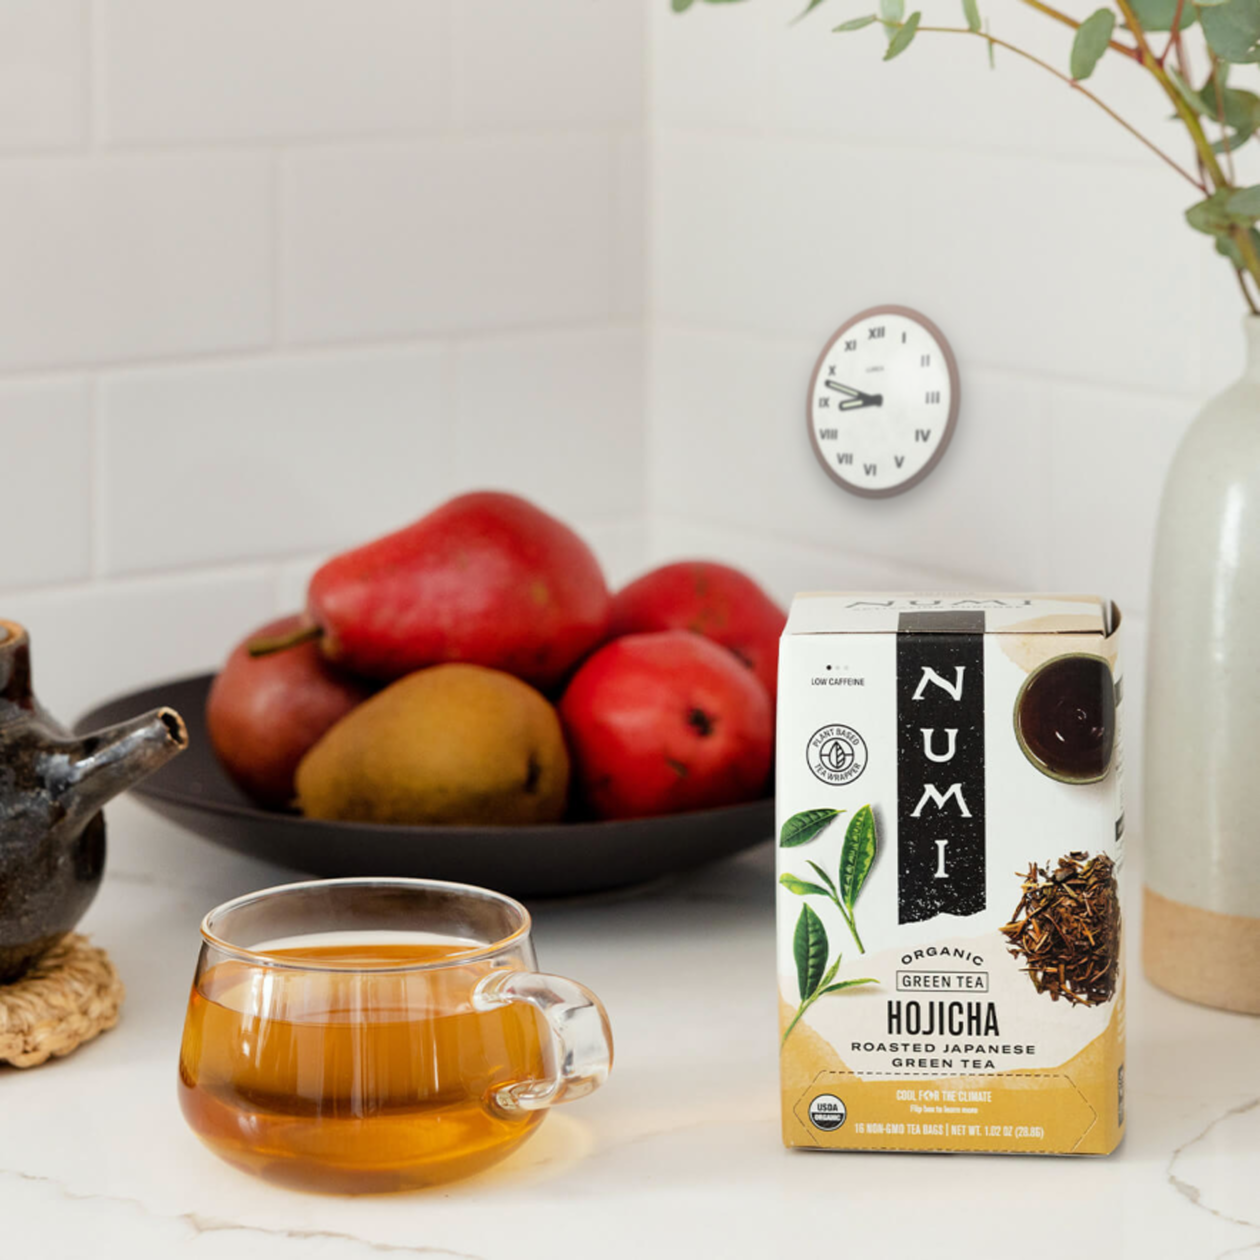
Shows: **8:48**
